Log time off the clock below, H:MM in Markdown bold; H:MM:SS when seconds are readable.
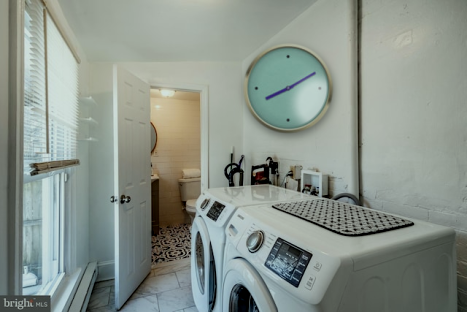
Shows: **8:10**
